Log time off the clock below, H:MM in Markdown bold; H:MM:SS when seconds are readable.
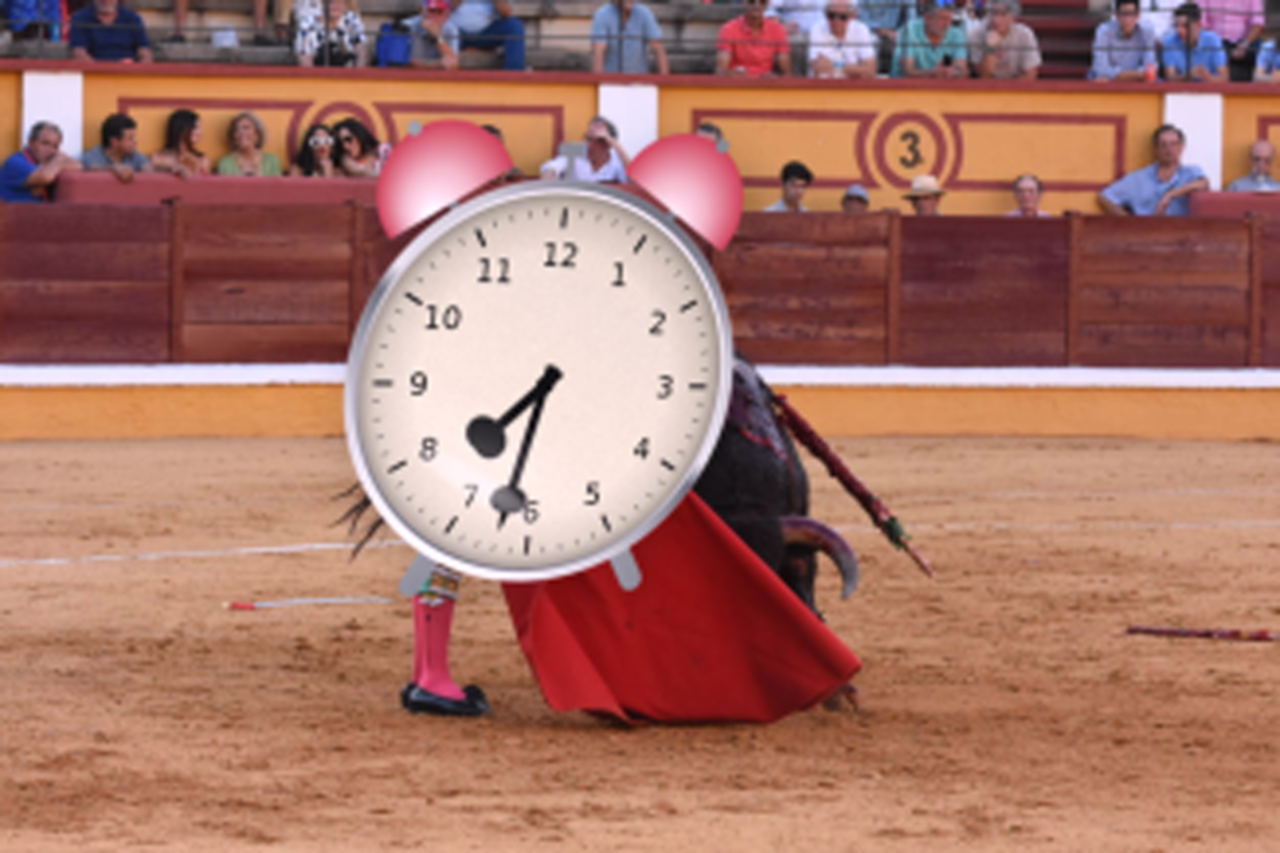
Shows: **7:32**
